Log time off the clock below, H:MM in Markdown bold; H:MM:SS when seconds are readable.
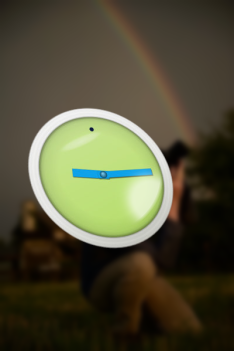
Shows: **9:15**
